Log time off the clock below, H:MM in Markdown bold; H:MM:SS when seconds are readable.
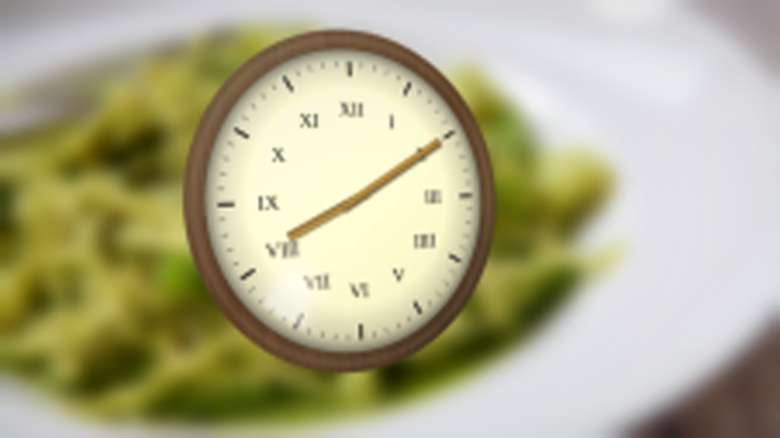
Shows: **8:10**
